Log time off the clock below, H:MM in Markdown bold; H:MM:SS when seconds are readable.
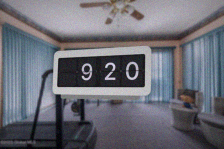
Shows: **9:20**
